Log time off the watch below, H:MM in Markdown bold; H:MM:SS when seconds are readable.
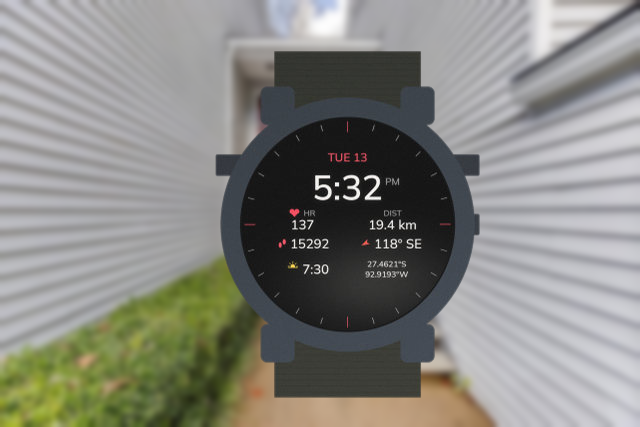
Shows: **5:32**
